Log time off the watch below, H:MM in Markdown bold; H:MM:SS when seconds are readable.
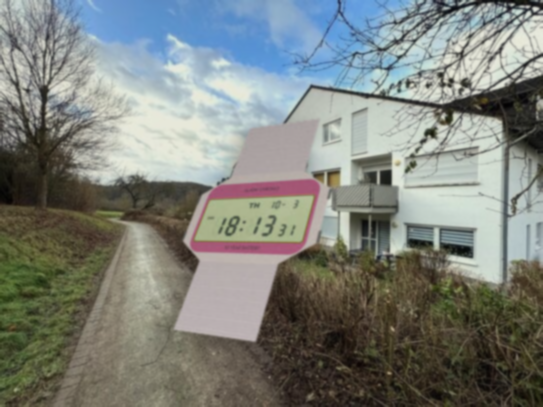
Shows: **18:13:31**
